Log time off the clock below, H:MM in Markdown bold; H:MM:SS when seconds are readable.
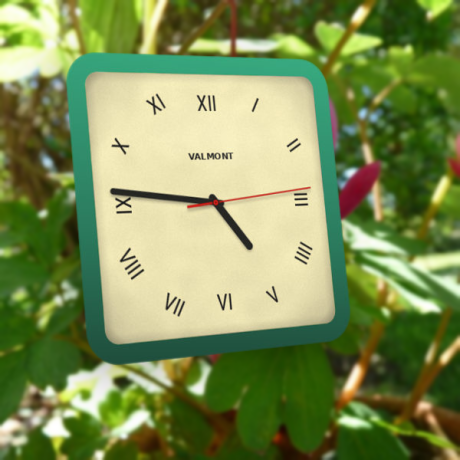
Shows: **4:46:14**
